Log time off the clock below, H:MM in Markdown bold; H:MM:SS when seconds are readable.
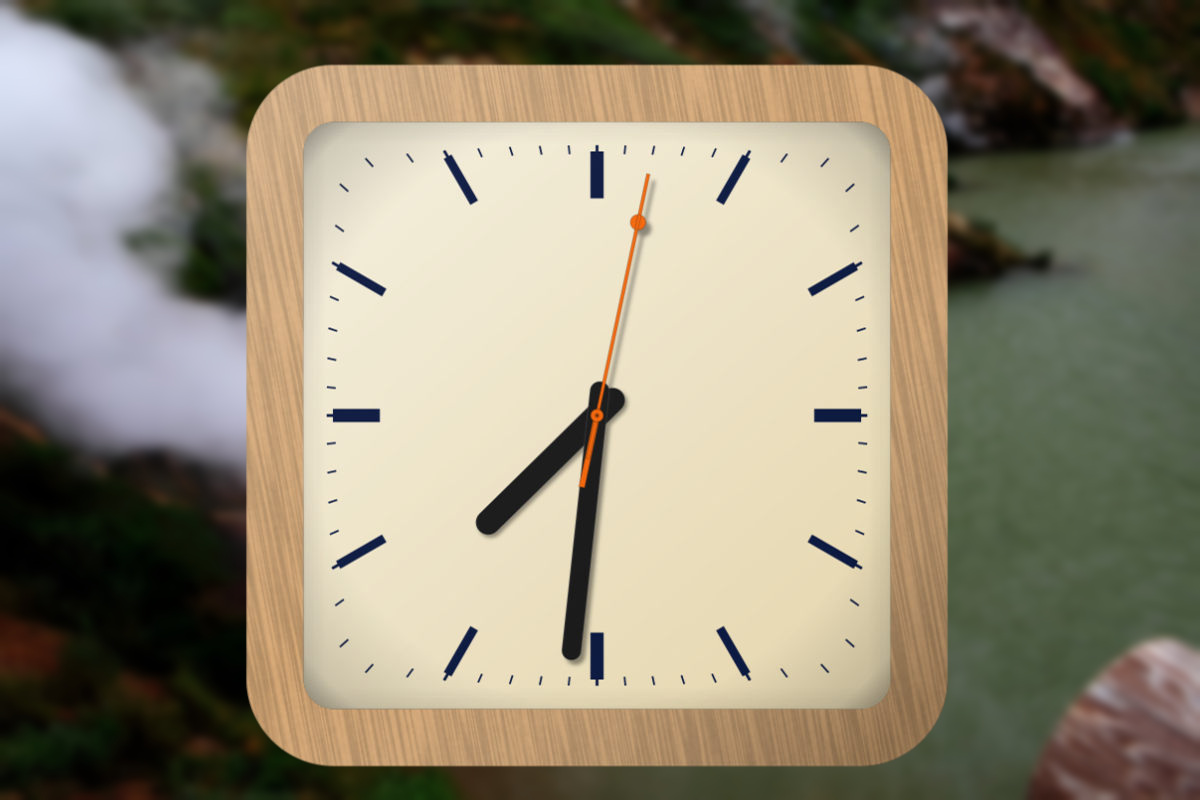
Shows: **7:31:02**
